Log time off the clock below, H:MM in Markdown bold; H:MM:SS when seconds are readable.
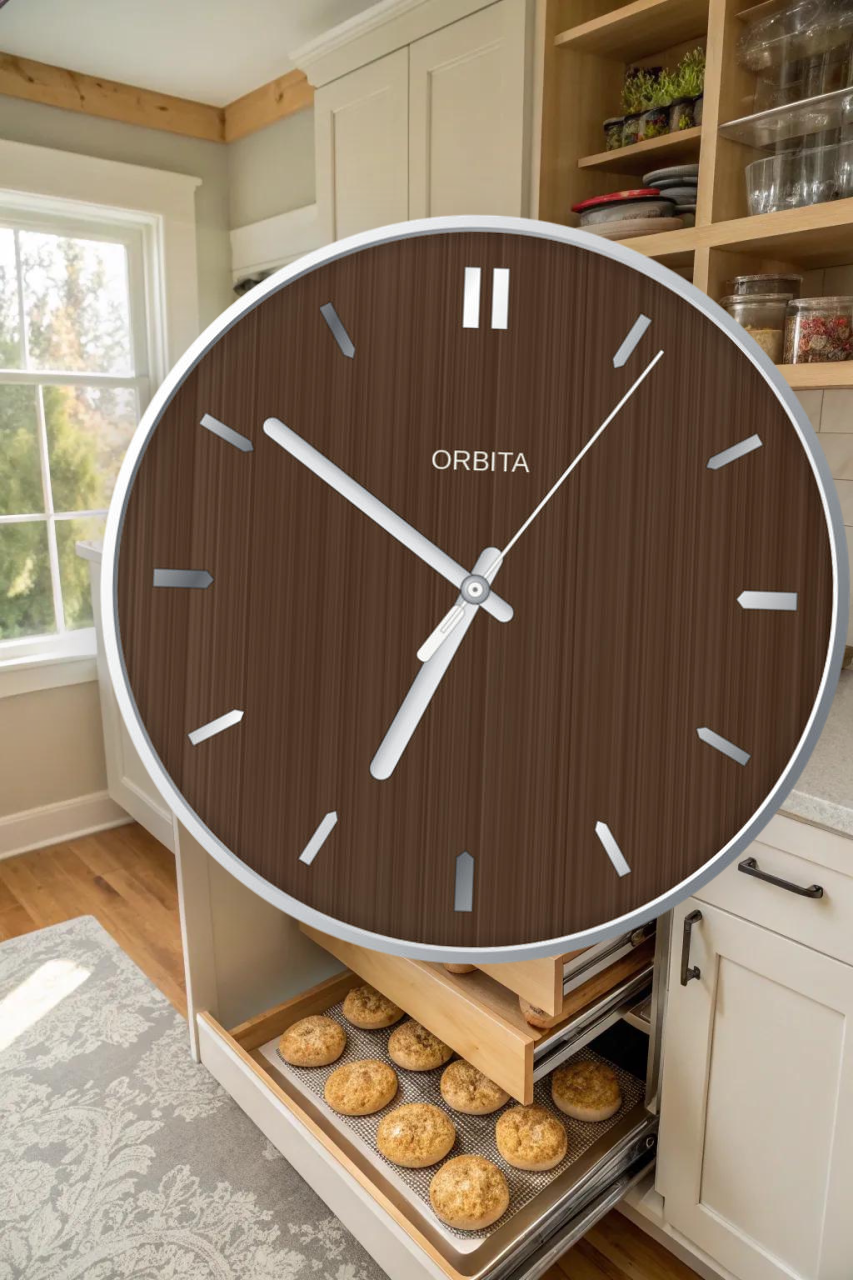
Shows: **6:51:06**
